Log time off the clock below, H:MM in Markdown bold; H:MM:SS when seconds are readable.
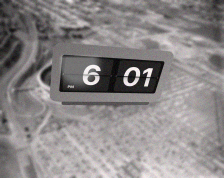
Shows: **6:01**
